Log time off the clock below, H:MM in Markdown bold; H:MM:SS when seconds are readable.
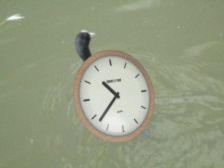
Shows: **10:38**
